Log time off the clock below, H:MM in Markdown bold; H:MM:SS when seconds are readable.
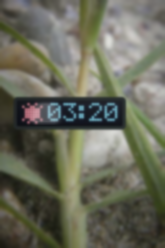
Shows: **3:20**
